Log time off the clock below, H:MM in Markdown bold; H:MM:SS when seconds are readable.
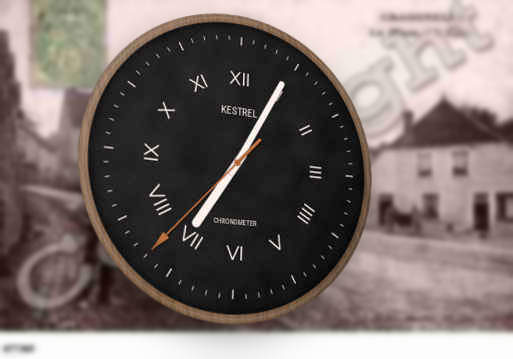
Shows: **7:04:37**
